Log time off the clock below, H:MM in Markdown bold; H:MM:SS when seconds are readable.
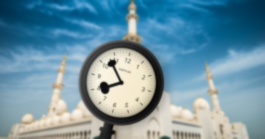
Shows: **7:53**
